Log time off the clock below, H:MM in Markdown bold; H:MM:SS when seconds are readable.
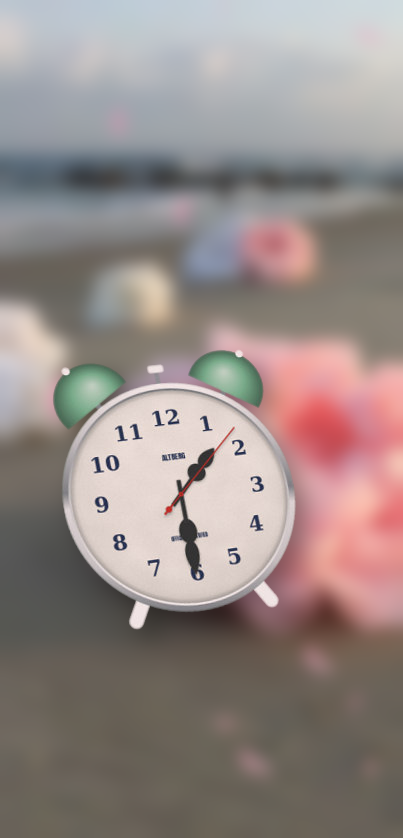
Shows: **1:30:08**
